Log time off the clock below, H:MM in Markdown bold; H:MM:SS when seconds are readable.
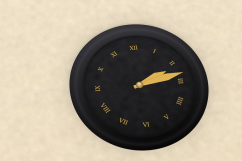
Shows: **2:13**
